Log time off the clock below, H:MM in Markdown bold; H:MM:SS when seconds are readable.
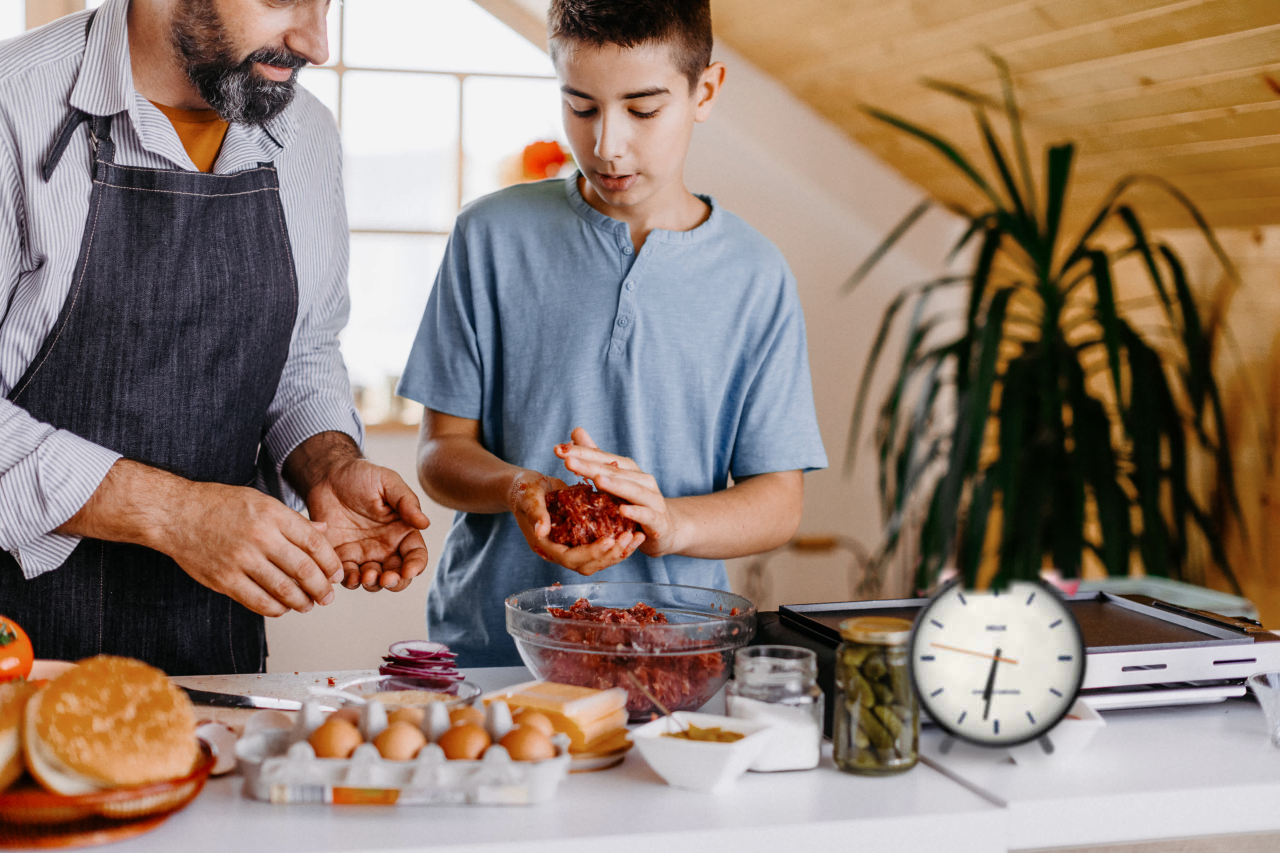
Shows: **6:31:47**
